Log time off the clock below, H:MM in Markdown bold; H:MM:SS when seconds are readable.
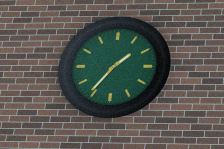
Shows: **1:36**
